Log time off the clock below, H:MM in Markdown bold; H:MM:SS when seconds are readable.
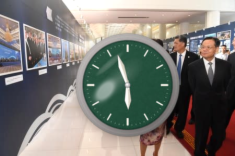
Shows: **5:57**
